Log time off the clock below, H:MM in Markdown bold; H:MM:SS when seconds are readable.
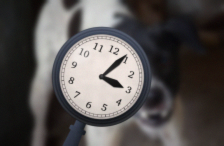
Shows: **3:04**
